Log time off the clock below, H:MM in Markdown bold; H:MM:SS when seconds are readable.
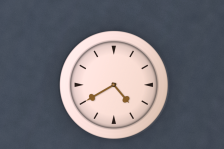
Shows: **4:40**
